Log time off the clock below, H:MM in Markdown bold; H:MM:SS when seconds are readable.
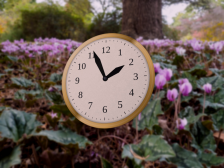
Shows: **1:56**
